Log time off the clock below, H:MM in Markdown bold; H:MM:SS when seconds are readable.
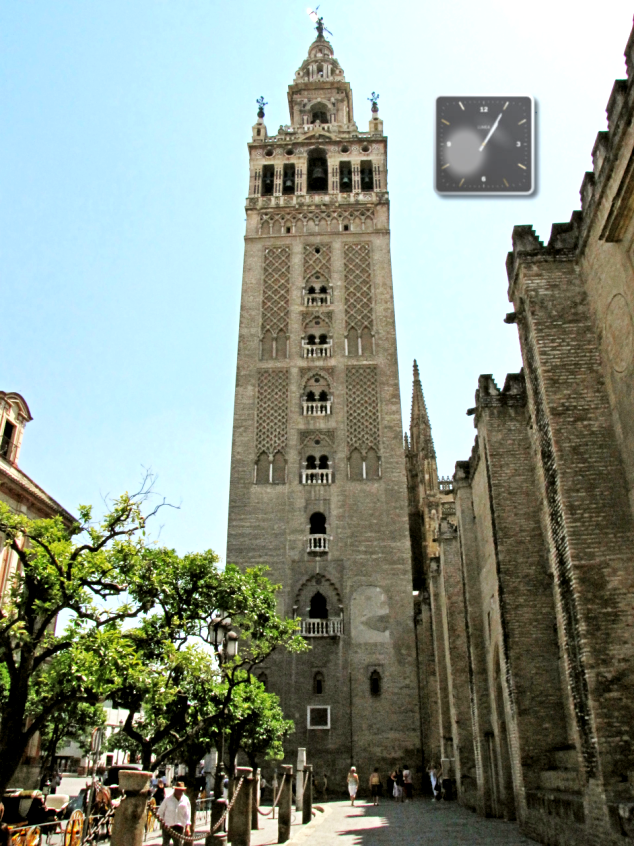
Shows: **1:05**
